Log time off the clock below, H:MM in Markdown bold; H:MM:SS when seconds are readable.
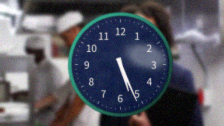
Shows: **5:26**
